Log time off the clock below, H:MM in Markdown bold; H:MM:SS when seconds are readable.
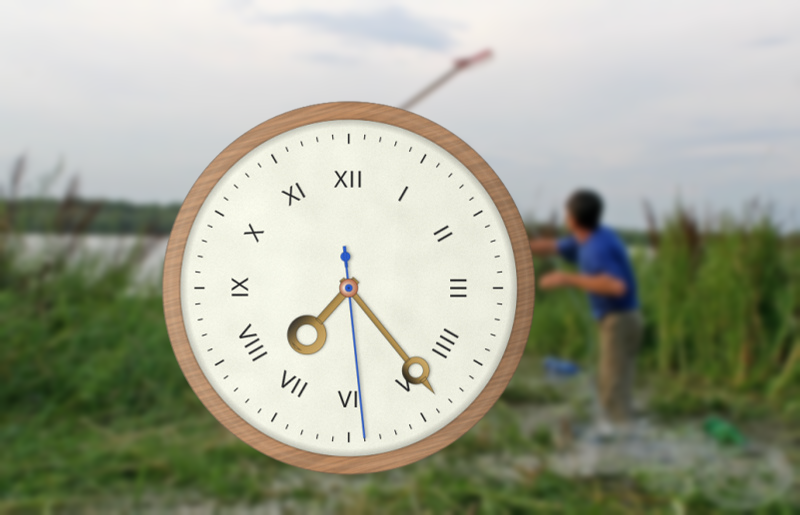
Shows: **7:23:29**
